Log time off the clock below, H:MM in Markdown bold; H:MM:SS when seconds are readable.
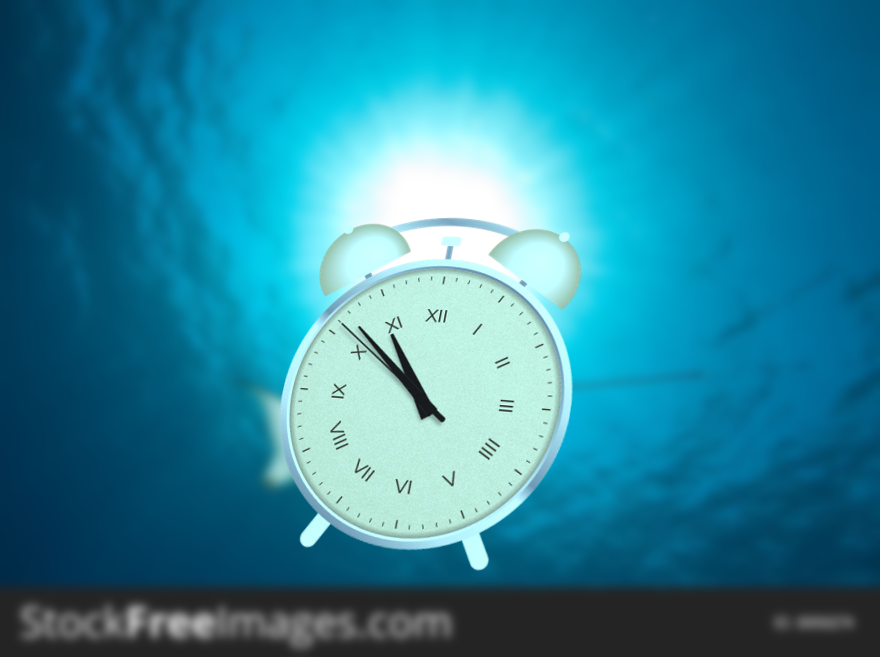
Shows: **10:51:51**
